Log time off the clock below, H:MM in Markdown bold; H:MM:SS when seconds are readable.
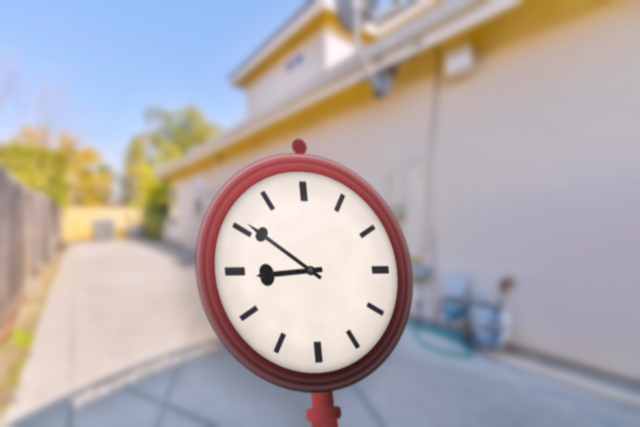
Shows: **8:51**
